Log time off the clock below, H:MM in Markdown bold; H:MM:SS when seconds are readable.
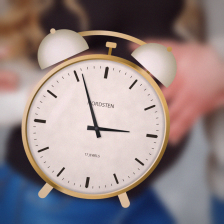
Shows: **2:56**
